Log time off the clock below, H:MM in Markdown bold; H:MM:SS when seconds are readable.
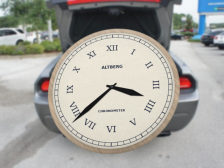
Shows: **3:38**
